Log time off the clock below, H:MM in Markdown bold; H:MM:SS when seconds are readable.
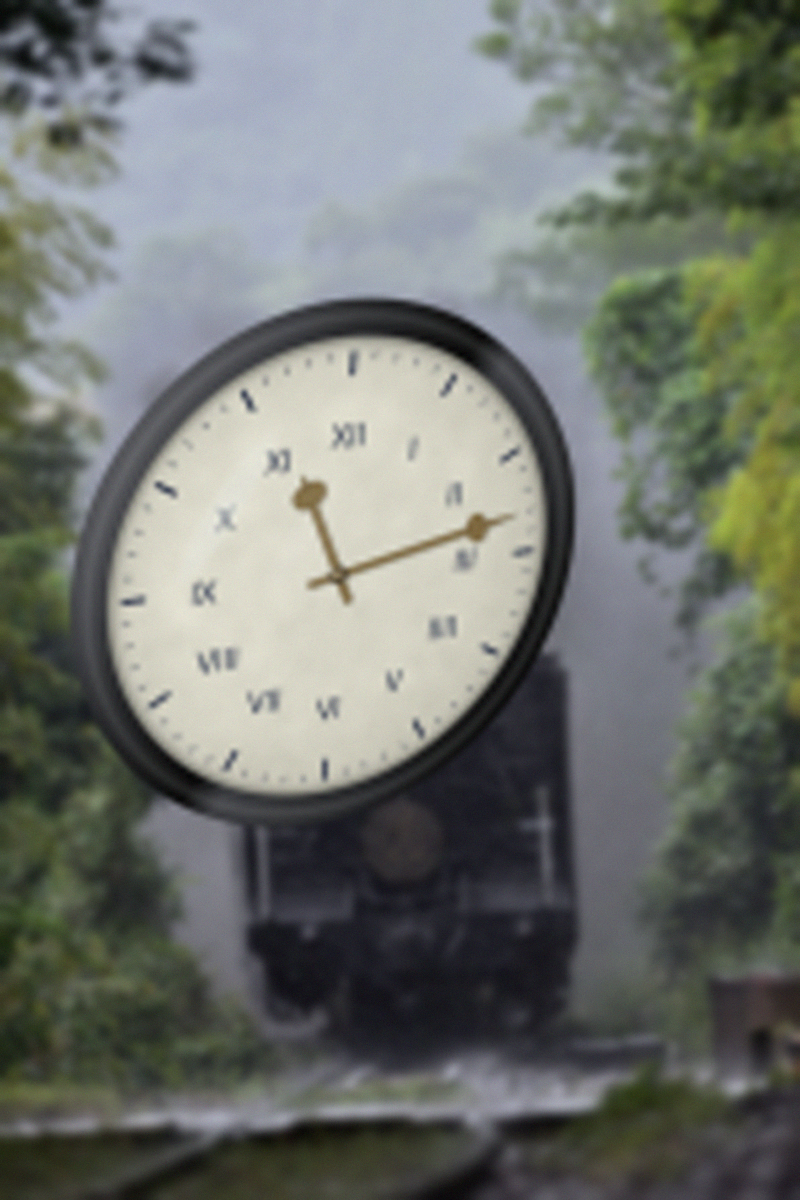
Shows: **11:13**
